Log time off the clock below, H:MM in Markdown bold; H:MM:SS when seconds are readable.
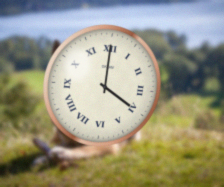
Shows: **4:00**
